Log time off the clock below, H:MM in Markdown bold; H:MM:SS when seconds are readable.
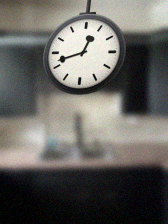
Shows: **12:42**
